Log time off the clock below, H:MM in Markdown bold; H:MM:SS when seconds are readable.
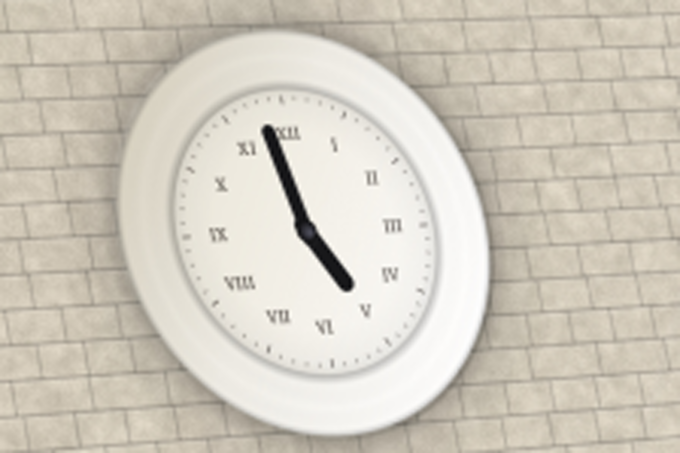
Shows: **4:58**
